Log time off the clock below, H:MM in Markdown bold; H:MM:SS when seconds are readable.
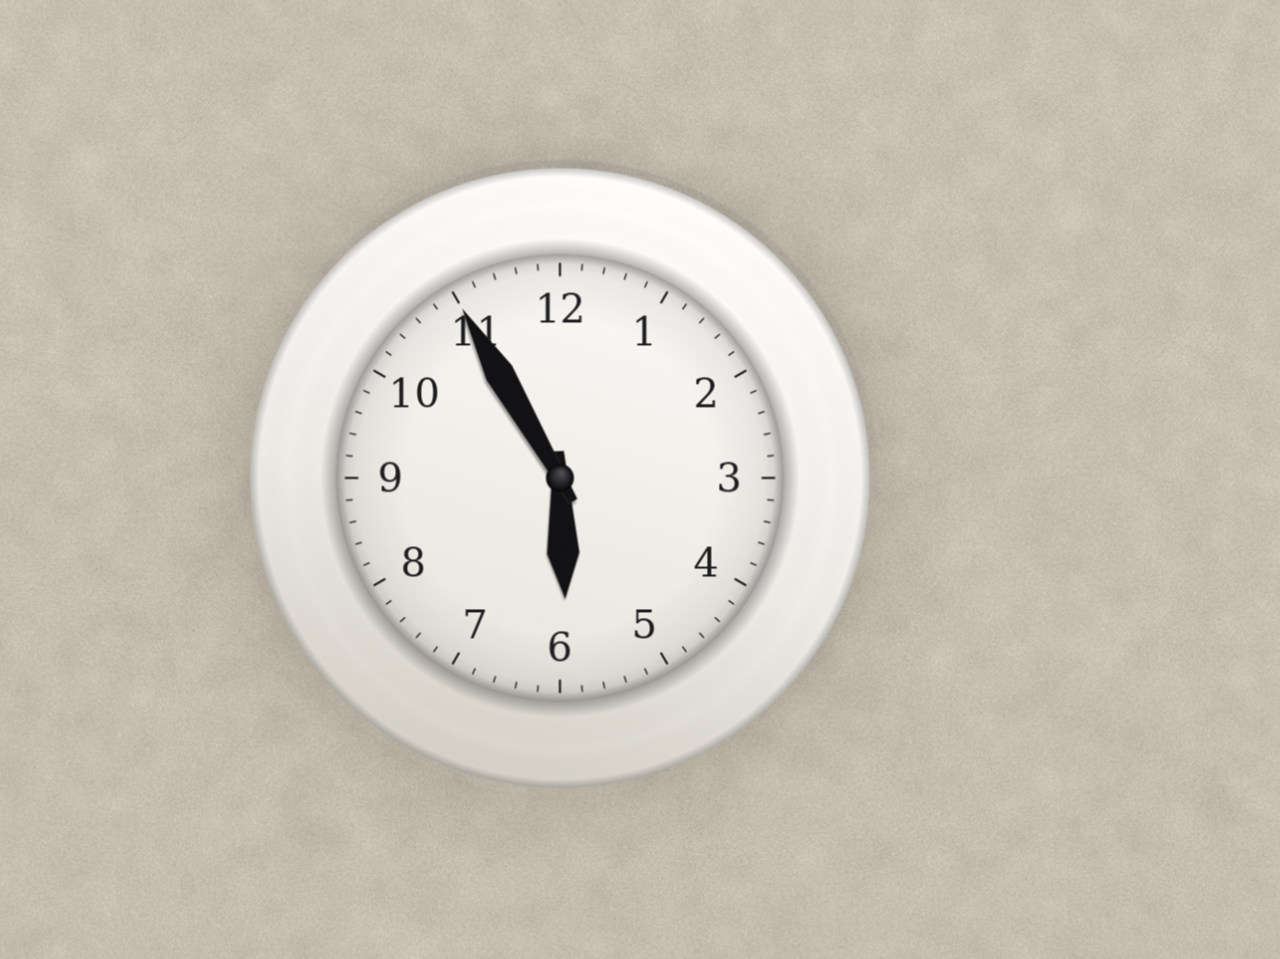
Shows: **5:55**
